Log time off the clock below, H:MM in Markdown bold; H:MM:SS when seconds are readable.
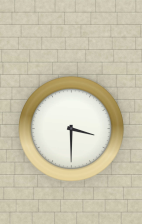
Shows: **3:30**
